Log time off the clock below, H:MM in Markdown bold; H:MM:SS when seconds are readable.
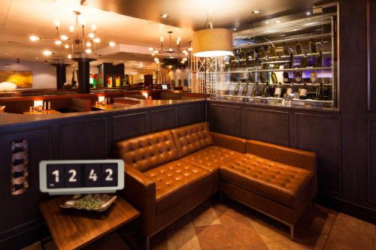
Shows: **12:42**
